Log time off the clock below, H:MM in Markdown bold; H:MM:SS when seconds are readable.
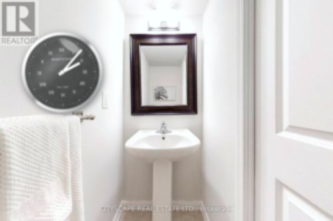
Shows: **2:07**
